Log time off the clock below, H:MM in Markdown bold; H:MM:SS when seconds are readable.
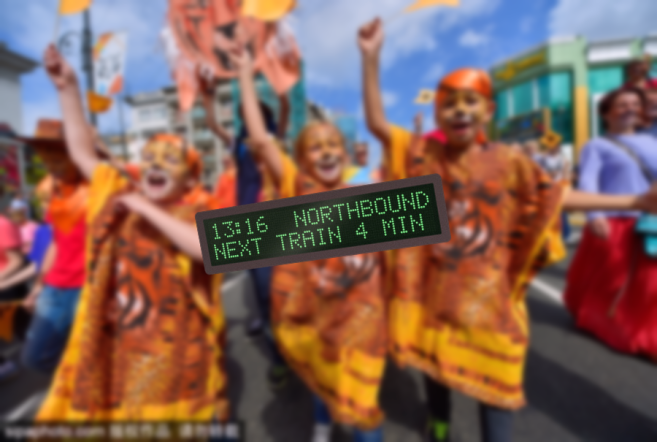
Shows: **13:16**
